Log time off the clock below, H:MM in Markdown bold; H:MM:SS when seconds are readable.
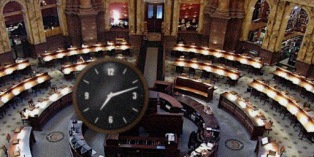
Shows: **7:12**
